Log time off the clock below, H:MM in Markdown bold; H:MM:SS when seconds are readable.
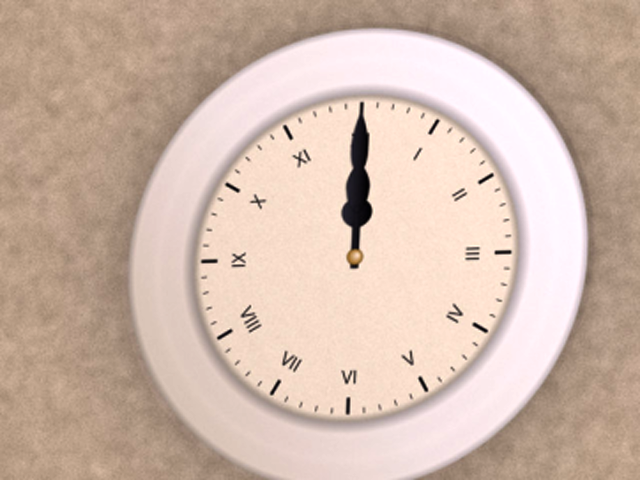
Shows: **12:00**
